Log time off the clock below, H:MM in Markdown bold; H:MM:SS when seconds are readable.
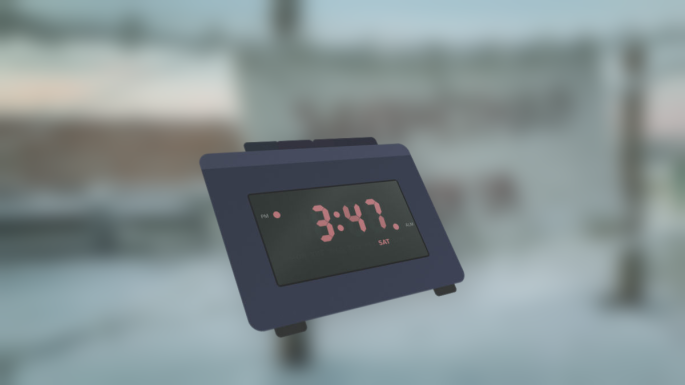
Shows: **3:47**
